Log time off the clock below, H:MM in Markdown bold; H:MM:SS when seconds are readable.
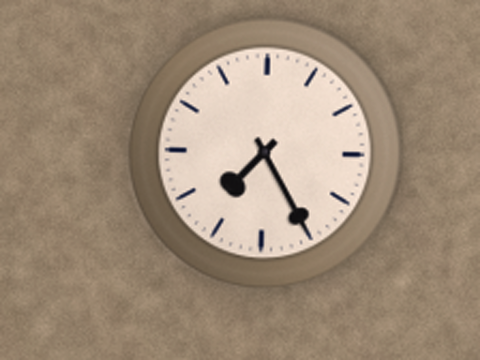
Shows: **7:25**
